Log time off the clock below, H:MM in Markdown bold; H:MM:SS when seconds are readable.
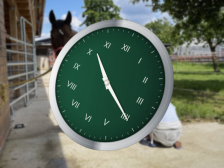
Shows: **10:20**
